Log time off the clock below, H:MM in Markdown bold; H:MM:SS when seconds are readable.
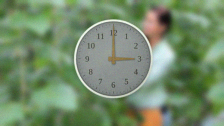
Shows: **3:00**
